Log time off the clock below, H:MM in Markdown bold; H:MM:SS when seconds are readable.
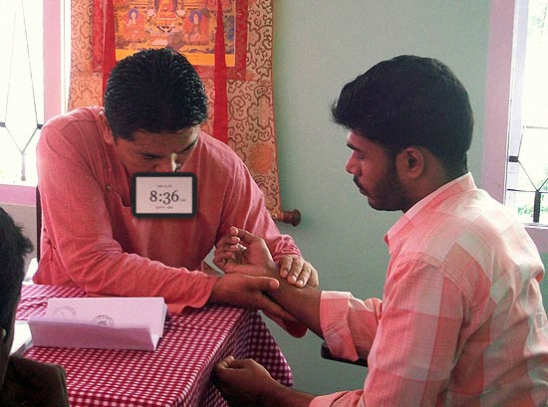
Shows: **8:36**
